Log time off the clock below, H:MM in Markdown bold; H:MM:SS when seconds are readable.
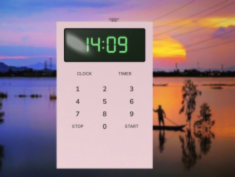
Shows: **14:09**
